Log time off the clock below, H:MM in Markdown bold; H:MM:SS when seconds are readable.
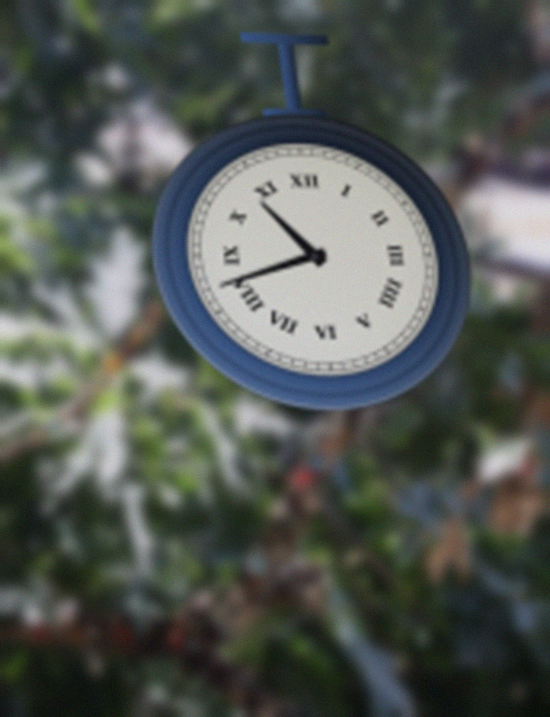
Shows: **10:42**
